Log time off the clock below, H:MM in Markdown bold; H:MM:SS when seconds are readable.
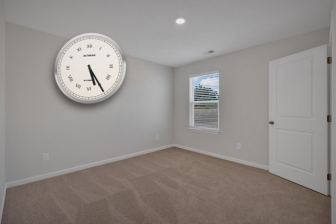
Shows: **5:25**
